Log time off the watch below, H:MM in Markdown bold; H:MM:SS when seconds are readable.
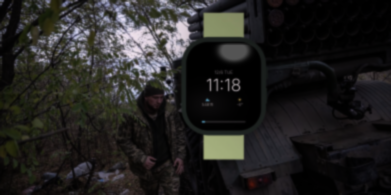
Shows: **11:18**
